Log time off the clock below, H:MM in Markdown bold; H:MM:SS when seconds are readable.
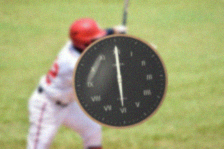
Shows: **6:00**
